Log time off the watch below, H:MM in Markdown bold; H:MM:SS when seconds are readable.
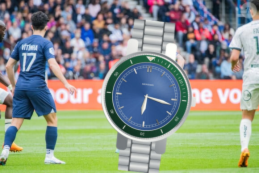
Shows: **6:17**
